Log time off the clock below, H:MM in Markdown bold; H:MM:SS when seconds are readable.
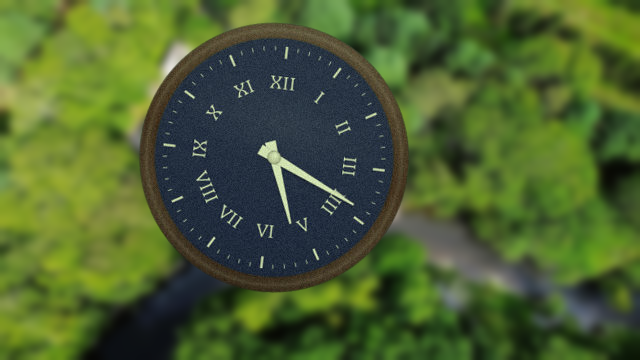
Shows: **5:19**
